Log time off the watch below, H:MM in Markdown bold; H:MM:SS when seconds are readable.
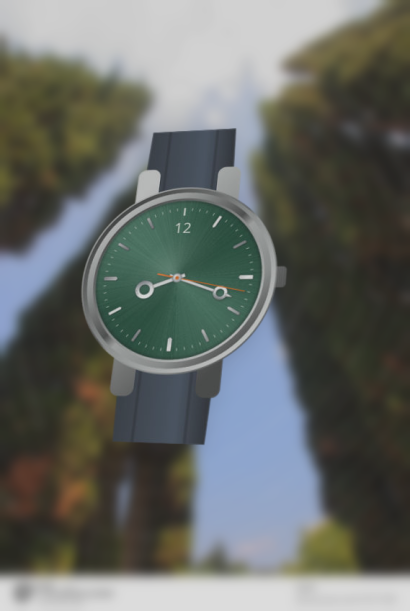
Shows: **8:18:17**
